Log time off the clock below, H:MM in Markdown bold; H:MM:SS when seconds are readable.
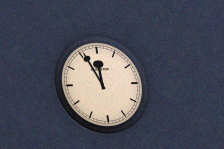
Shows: **11:56**
